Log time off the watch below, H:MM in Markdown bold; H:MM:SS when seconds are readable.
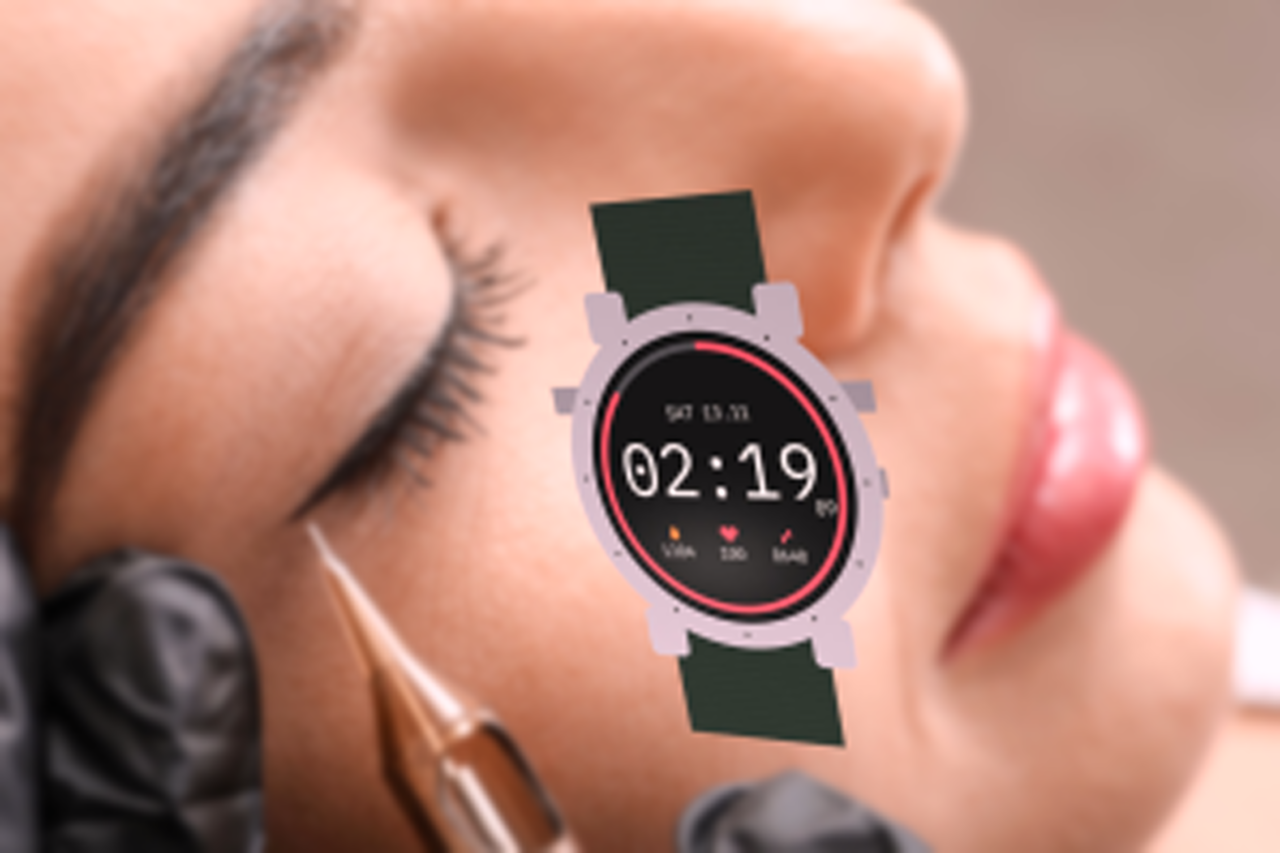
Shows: **2:19**
